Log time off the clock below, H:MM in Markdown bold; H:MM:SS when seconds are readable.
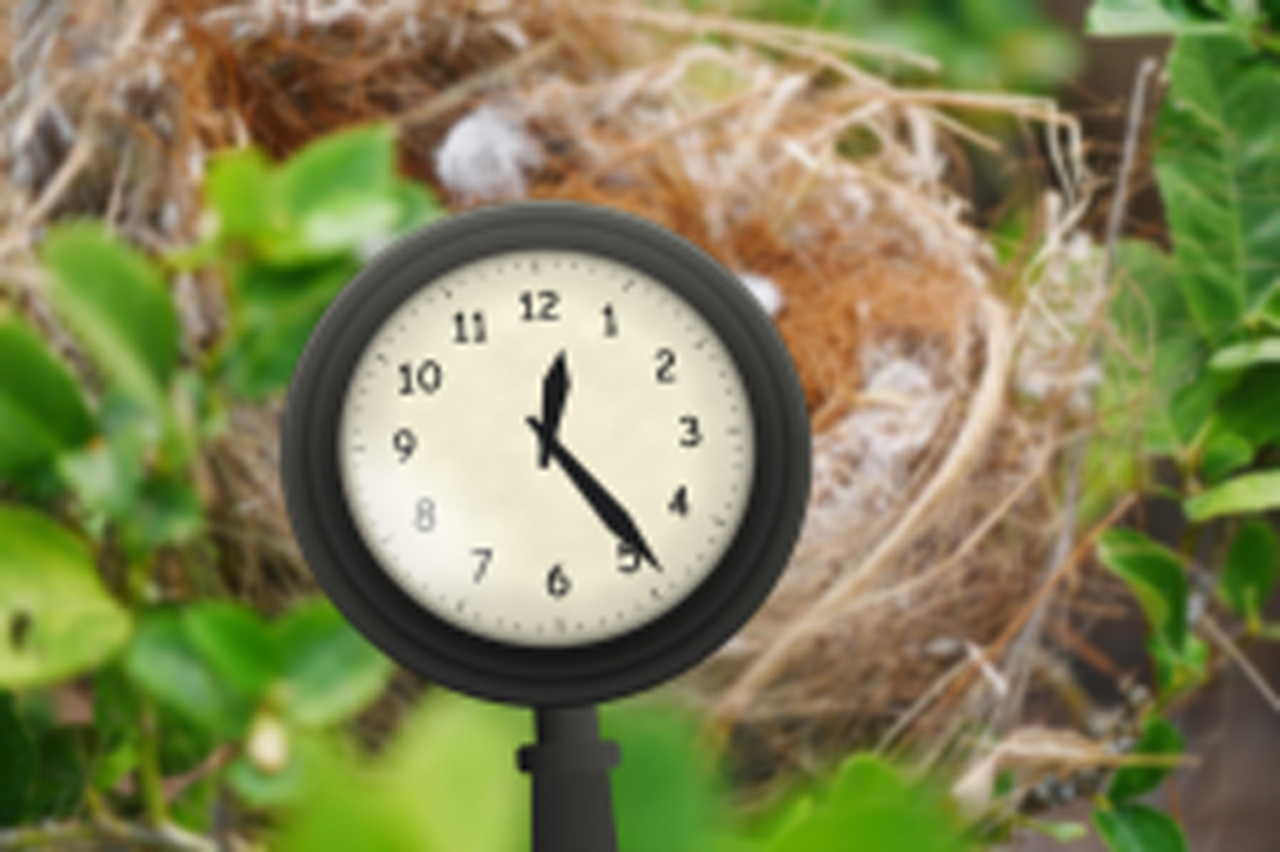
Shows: **12:24**
